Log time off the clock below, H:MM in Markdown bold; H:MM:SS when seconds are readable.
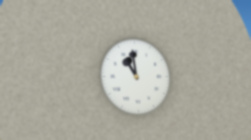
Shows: **10:59**
